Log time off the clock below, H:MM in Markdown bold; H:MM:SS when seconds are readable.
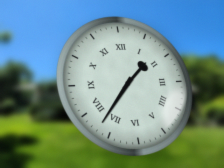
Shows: **1:37**
